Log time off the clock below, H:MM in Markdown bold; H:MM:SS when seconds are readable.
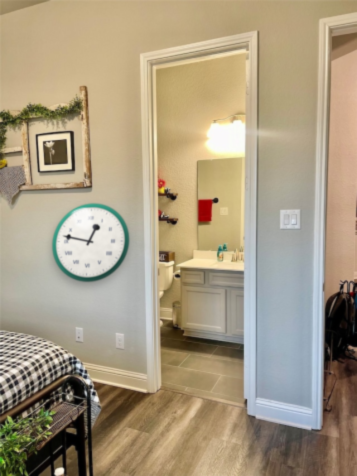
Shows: **12:47**
